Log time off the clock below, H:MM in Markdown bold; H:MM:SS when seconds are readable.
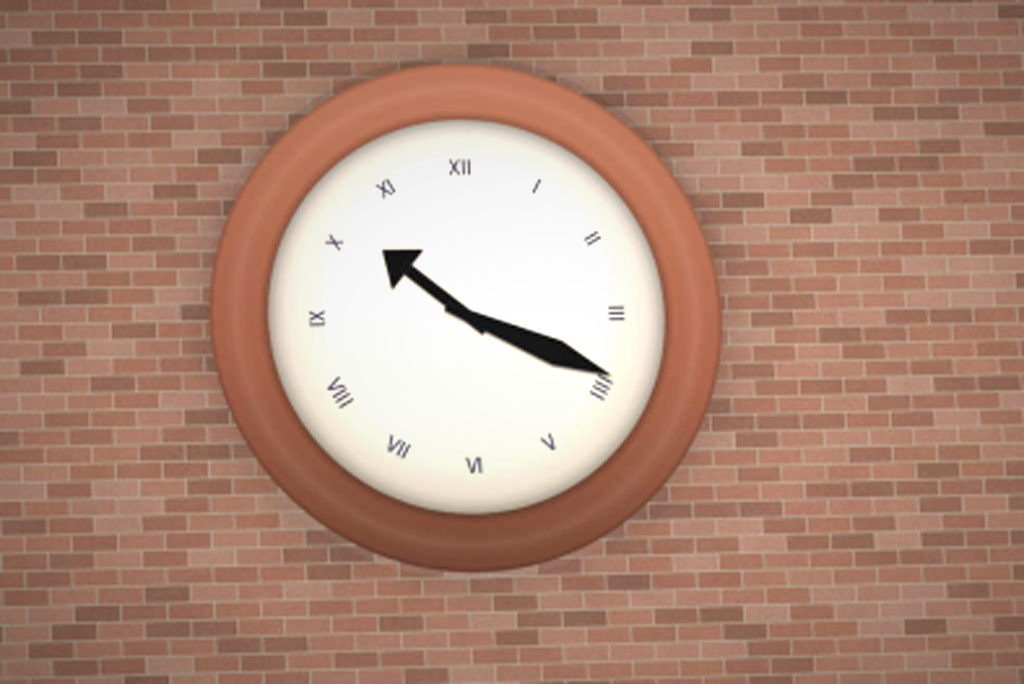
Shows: **10:19**
